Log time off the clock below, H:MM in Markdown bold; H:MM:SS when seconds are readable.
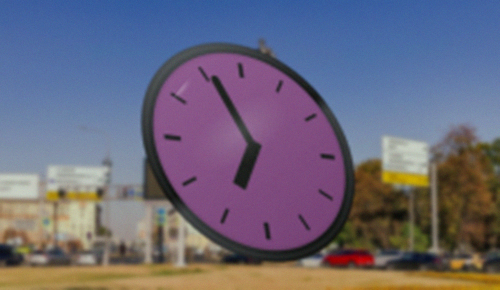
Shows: **6:56**
